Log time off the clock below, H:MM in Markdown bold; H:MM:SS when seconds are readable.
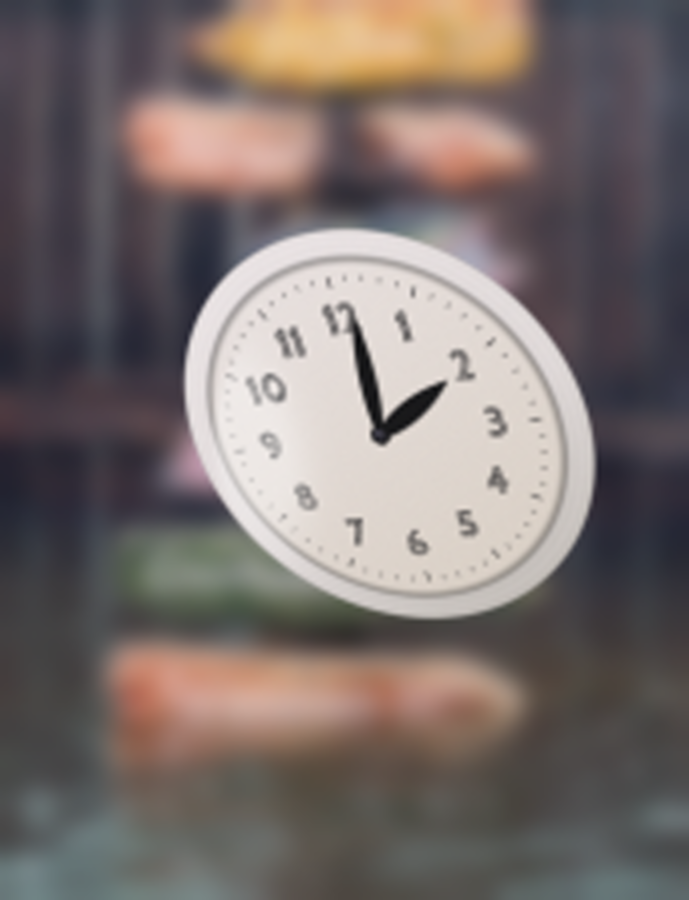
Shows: **2:01**
